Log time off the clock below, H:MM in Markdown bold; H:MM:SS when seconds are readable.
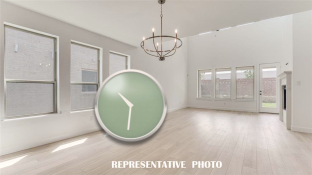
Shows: **10:31**
